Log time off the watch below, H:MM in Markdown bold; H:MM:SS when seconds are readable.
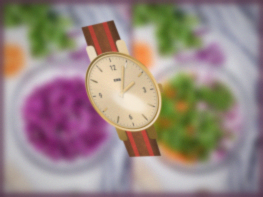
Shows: **2:04**
